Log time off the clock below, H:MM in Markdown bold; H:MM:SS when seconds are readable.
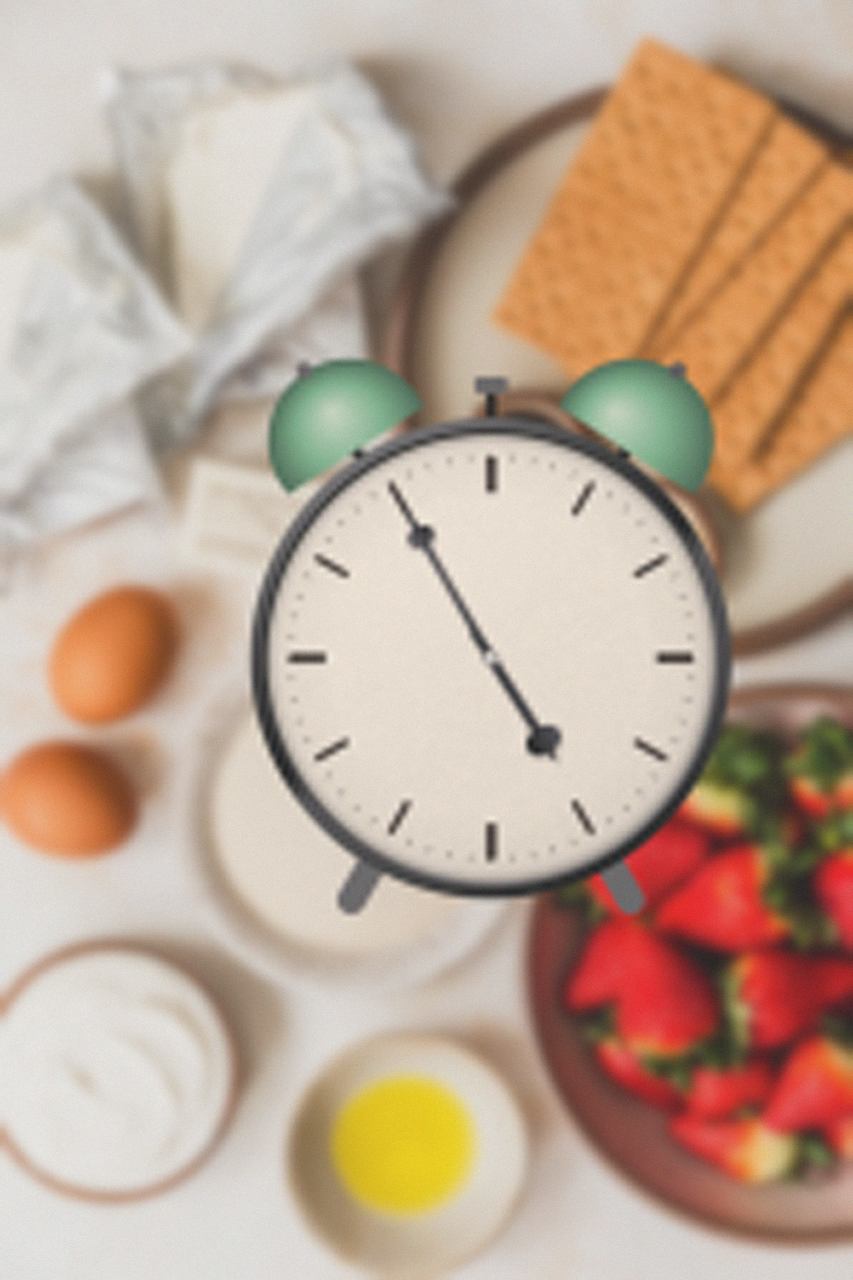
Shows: **4:55**
